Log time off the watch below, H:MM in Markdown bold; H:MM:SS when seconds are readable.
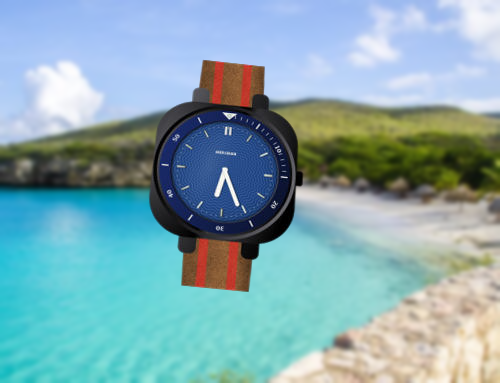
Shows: **6:26**
